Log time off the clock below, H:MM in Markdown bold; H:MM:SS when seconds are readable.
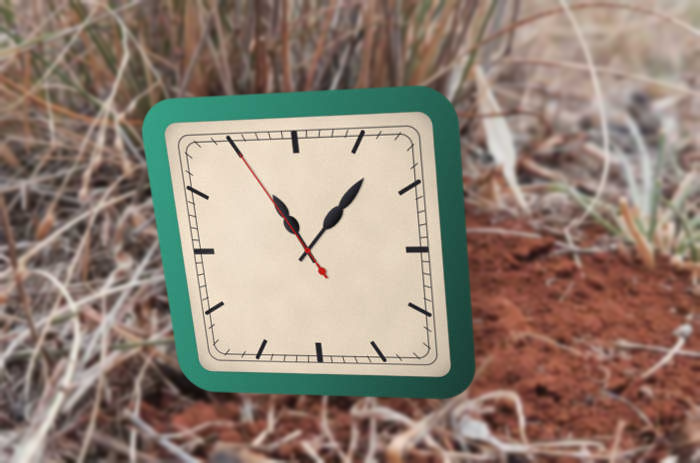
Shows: **11:06:55**
